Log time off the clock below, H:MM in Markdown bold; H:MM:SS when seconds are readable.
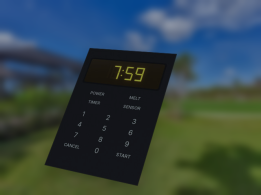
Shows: **7:59**
